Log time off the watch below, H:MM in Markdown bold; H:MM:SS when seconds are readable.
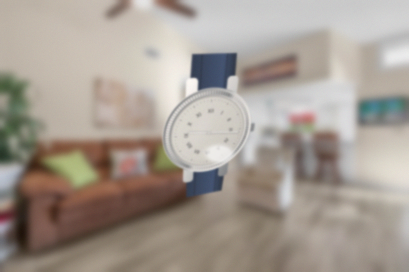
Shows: **9:16**
